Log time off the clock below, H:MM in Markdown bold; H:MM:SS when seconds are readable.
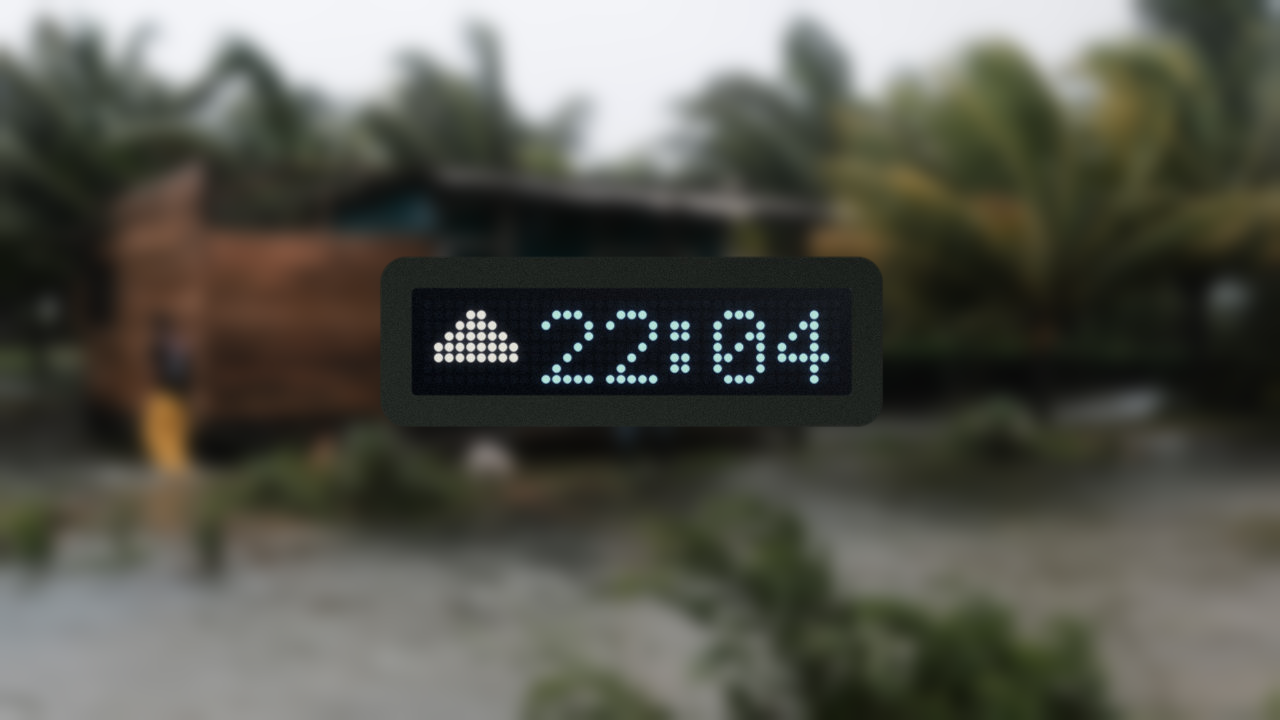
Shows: **22:04**
